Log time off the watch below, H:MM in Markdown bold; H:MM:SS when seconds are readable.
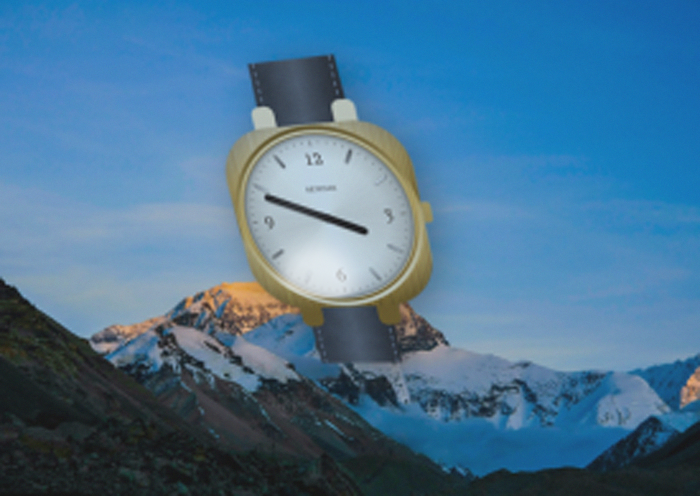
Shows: **3:49**
